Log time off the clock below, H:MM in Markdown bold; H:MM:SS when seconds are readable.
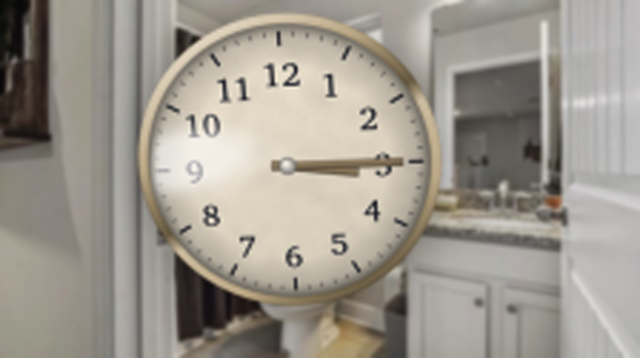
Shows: **3:15**
